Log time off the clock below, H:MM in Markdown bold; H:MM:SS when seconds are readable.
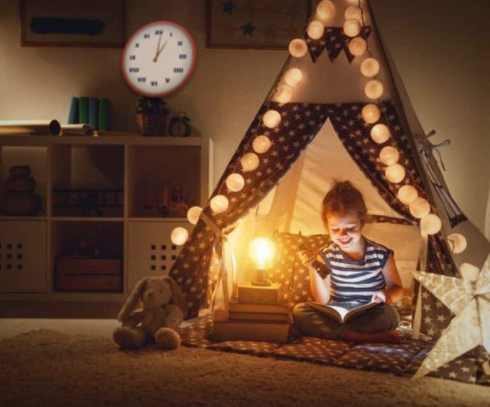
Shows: **1:01**
